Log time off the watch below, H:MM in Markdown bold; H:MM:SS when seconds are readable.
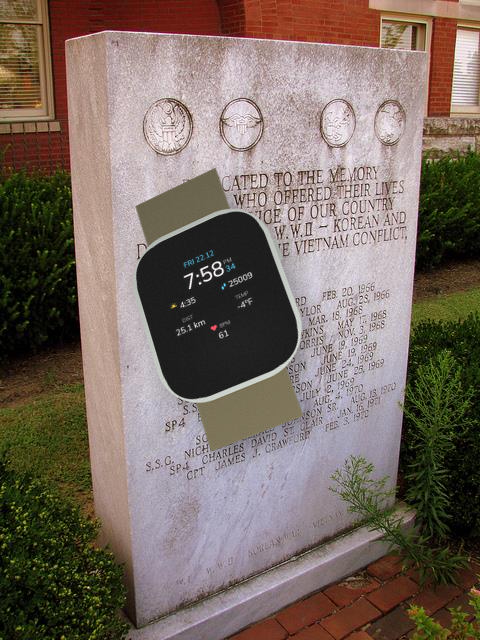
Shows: **7:58:34**
